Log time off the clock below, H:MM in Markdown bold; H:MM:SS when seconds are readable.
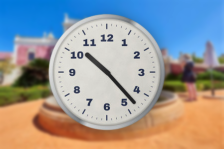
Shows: **10:23**
